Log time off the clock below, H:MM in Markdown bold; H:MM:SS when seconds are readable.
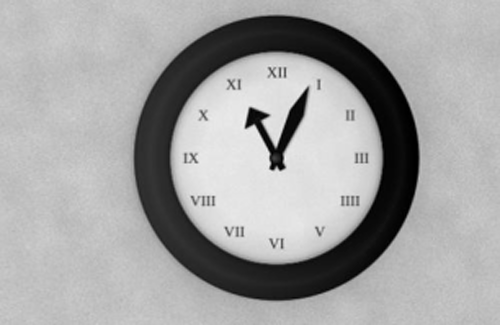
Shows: **11:04**
